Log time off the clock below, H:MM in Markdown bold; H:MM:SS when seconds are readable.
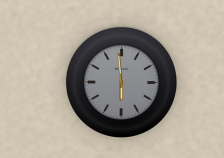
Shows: **5:59**
